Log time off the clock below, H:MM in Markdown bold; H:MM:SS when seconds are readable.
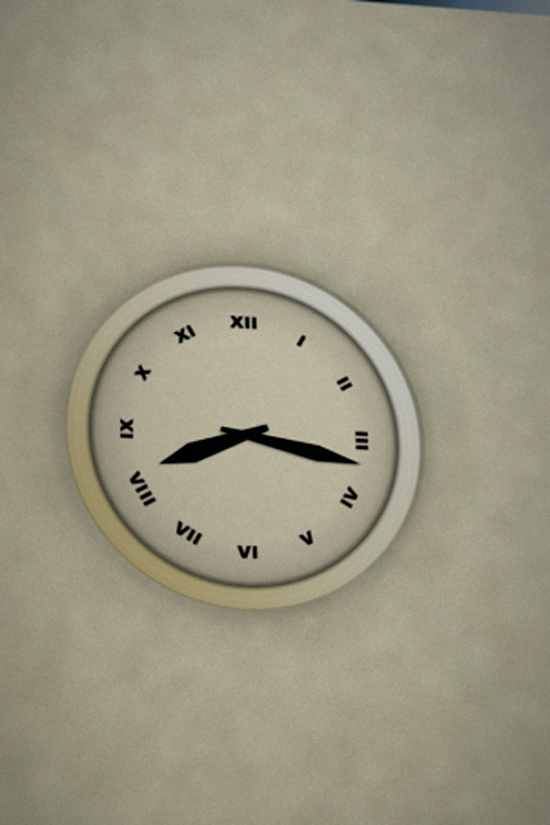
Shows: **8:17**
